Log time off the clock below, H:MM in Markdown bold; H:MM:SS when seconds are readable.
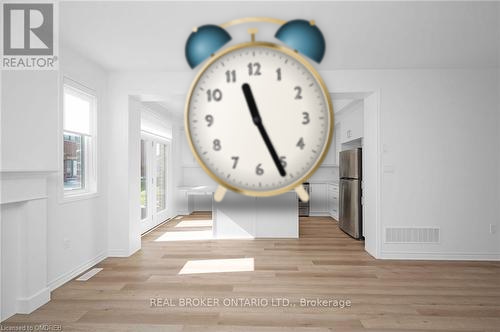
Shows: **11:26**
